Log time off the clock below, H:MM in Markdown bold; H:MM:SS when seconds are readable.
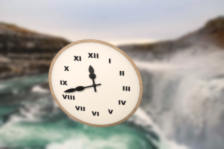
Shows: **11:42**
